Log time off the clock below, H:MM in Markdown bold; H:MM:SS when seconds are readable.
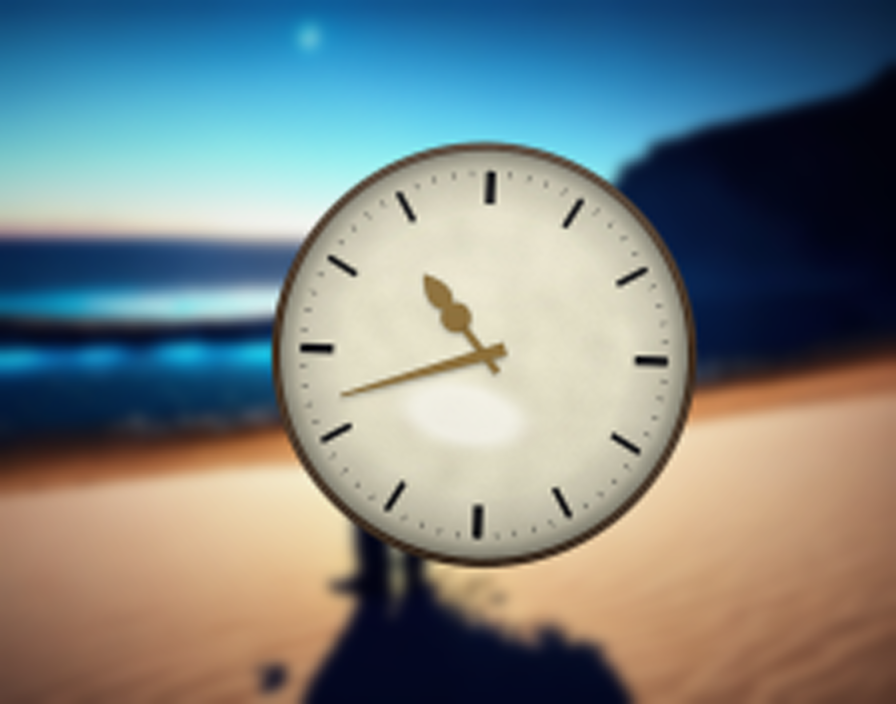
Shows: **10:42**
